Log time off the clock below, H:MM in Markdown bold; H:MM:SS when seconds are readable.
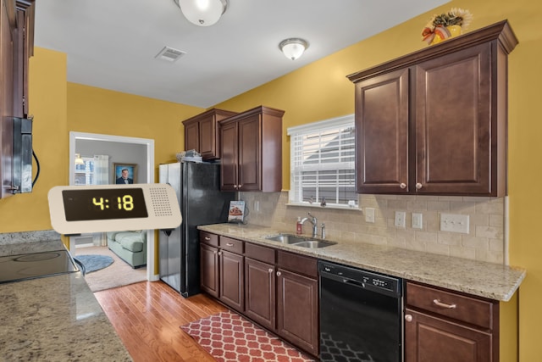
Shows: **4:18**
